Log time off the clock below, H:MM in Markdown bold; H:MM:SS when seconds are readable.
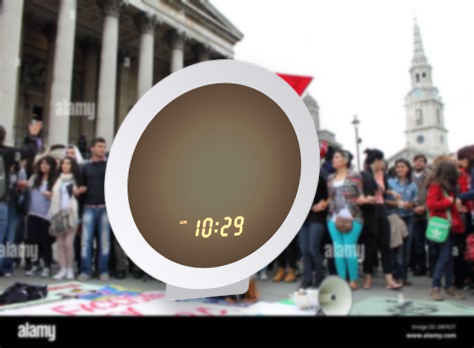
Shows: **10:29**
